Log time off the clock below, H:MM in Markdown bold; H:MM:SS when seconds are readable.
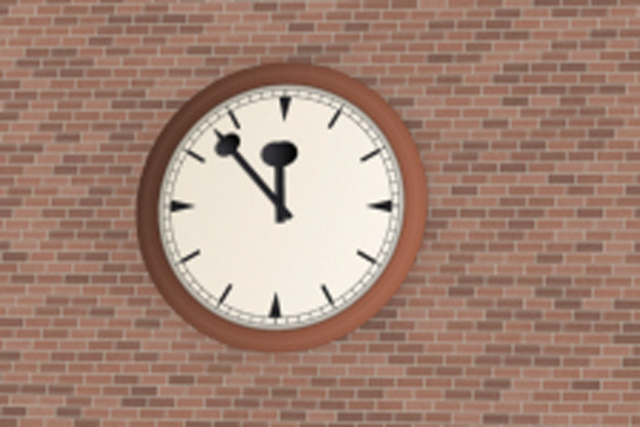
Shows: **11:53**
